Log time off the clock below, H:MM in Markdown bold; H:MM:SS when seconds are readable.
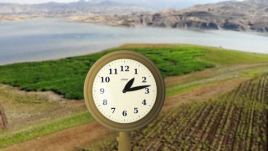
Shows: **1:13**
